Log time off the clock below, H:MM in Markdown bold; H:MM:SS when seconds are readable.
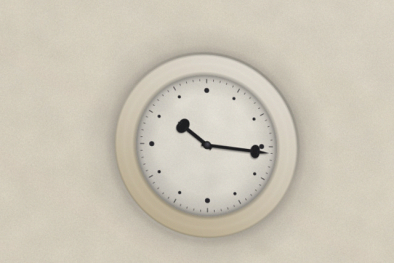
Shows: **10:16**
